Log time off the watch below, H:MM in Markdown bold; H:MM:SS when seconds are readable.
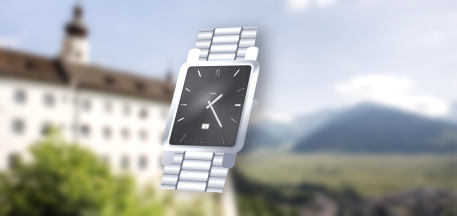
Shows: **1:24**
